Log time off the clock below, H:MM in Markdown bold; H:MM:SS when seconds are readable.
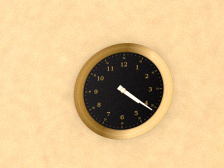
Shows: **4:21**
